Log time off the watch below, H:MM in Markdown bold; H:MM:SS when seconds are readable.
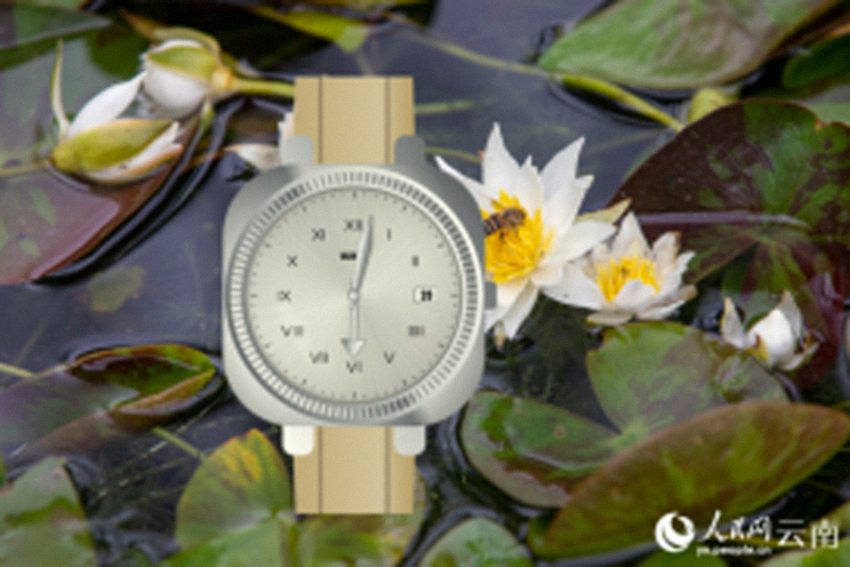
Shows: **6:02**
